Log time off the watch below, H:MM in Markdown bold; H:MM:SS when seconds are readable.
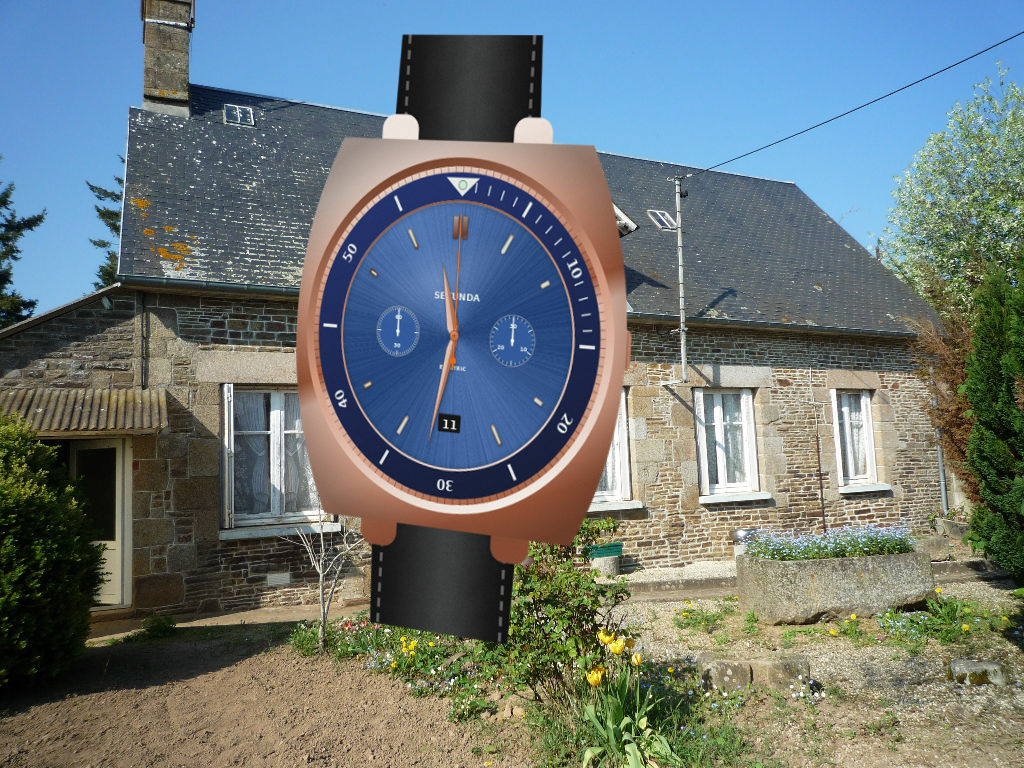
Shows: **11:32**
